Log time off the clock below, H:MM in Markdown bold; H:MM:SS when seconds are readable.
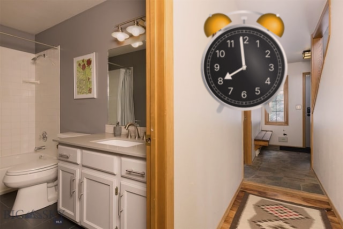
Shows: **7:59**
